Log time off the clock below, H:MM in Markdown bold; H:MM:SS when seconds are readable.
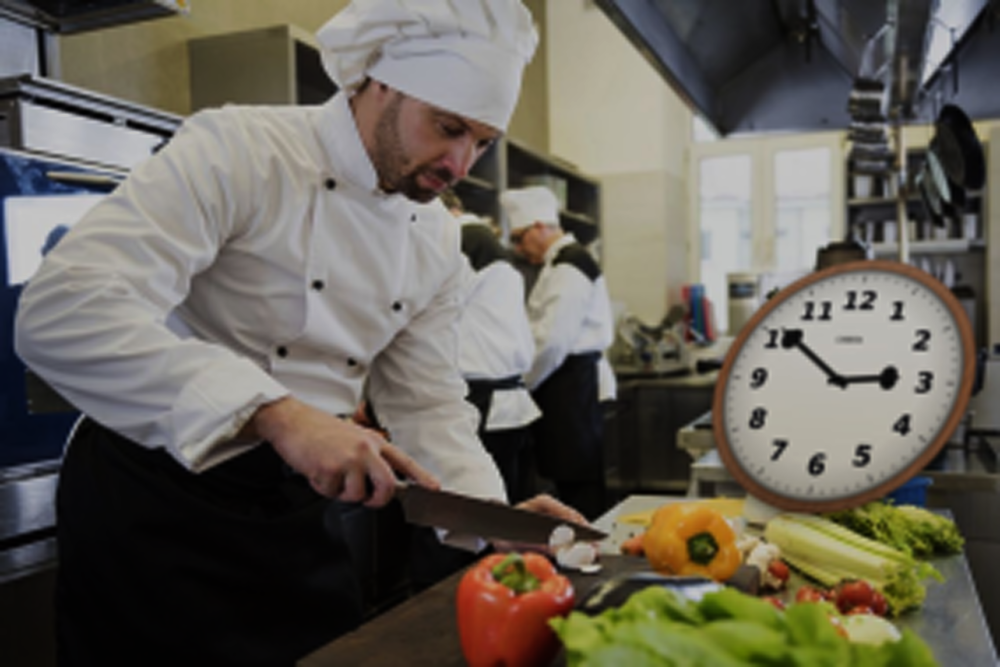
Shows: **2:51**
